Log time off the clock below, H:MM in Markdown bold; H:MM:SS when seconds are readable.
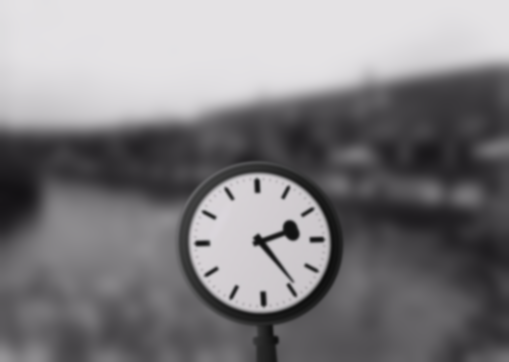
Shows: **2:24**
